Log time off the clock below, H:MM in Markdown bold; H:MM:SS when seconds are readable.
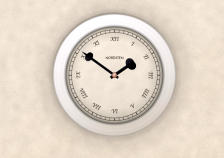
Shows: **1:51**
